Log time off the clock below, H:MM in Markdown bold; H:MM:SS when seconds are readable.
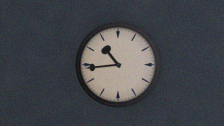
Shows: **10:44**
